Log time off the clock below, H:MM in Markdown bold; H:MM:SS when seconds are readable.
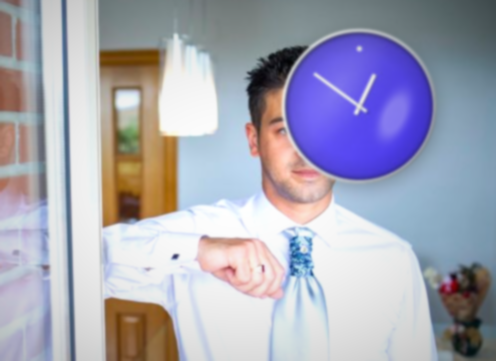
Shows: **12:51**
